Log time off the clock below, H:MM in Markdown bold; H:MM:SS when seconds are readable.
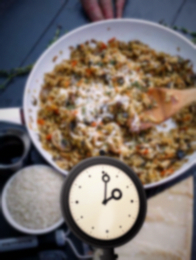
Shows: **2:01**
